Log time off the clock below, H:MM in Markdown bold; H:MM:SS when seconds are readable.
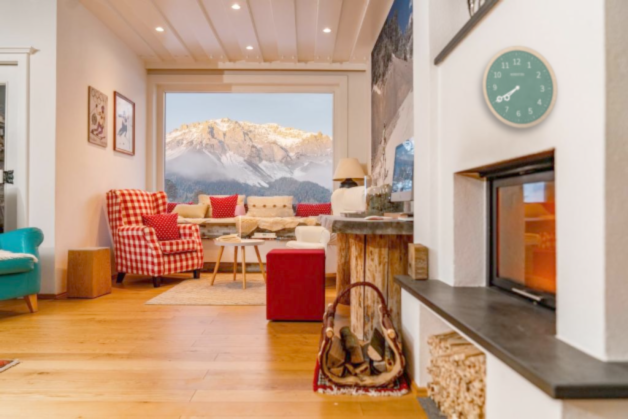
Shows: **7:40**
